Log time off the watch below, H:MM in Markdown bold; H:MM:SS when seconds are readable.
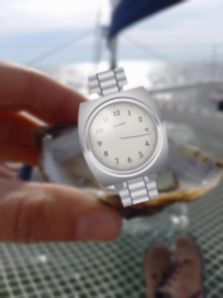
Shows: **3:16**
